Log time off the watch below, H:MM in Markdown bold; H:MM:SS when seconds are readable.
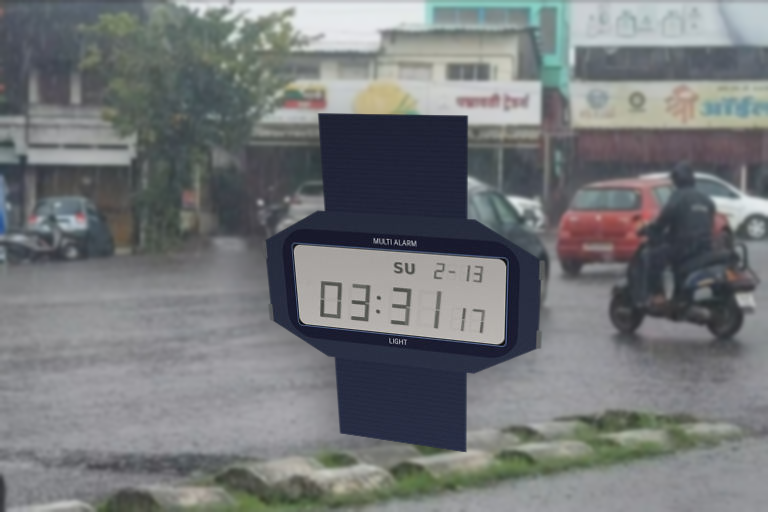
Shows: **3:31:17**
